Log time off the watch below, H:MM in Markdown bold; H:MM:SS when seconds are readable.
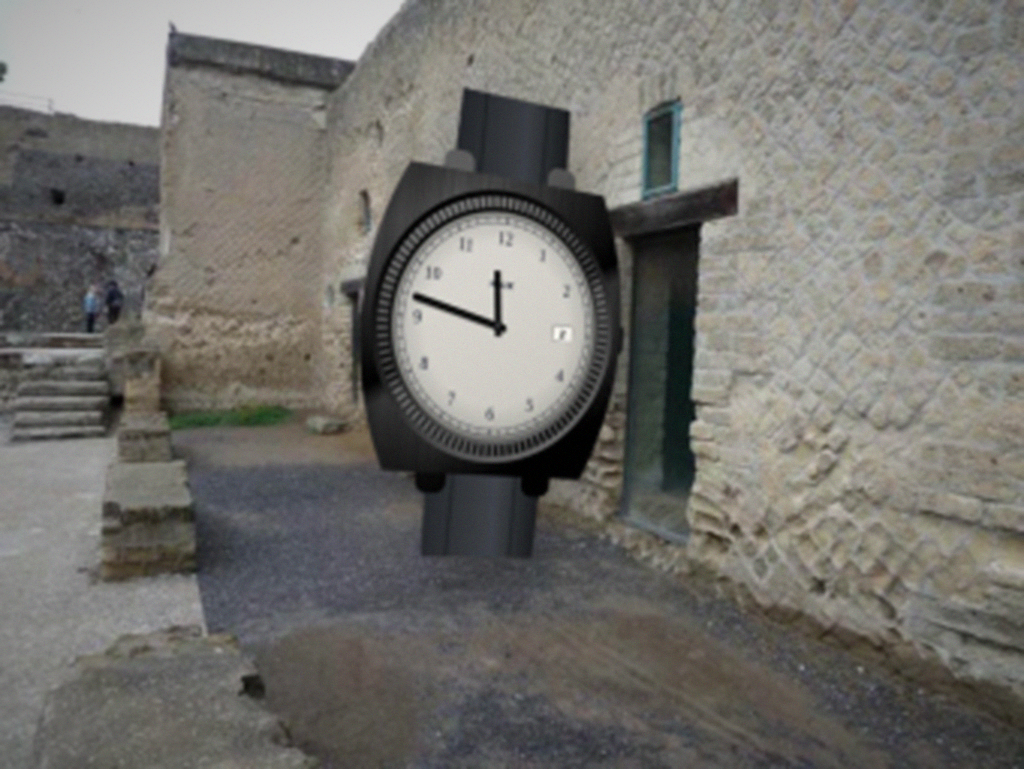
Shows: **11:47**
